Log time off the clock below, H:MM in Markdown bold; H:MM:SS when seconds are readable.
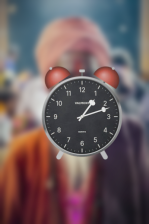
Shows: **1:12**
